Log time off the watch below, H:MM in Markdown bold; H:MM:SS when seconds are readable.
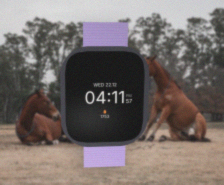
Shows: **4:11**
